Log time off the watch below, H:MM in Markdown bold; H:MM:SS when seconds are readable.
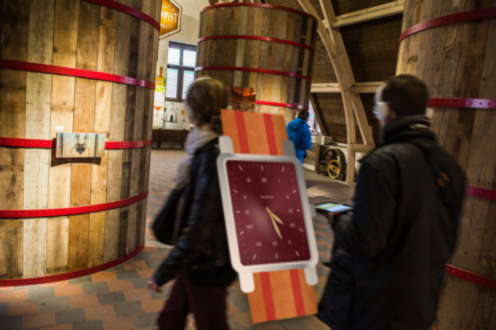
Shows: **4:27**
